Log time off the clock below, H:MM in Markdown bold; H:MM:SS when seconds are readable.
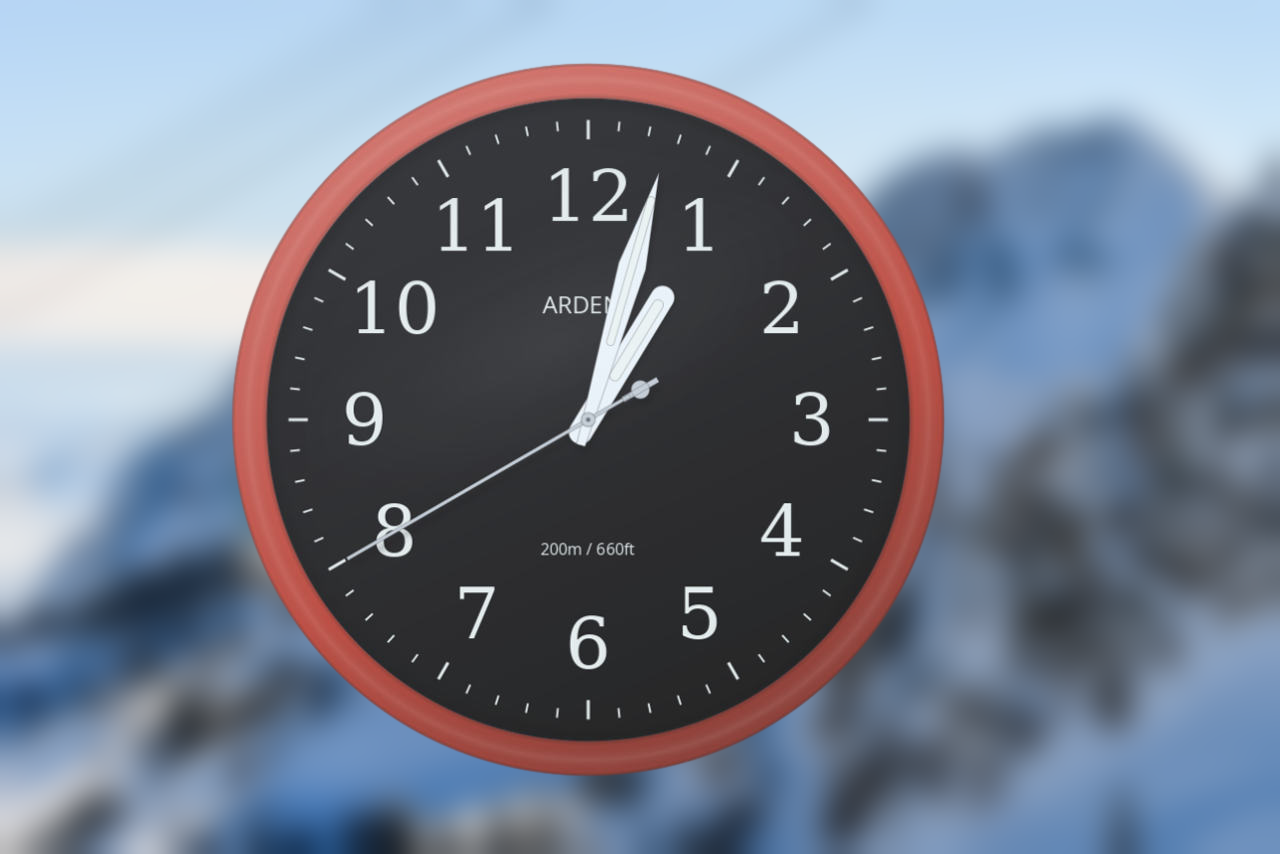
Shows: **1:02:40**
